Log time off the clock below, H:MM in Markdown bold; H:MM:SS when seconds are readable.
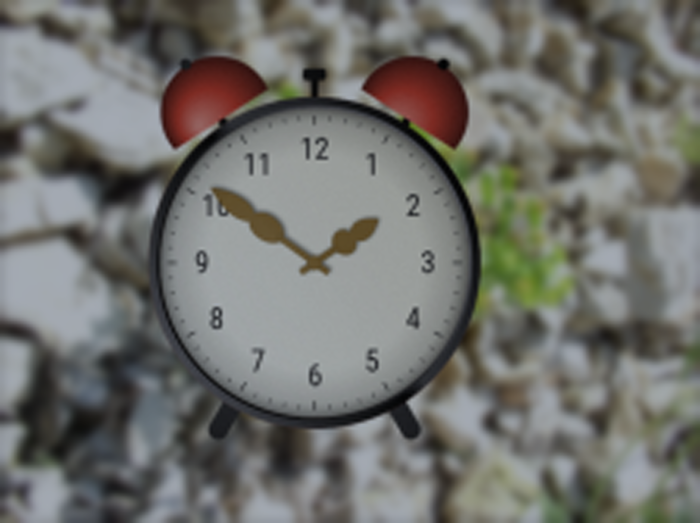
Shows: **1:51**
